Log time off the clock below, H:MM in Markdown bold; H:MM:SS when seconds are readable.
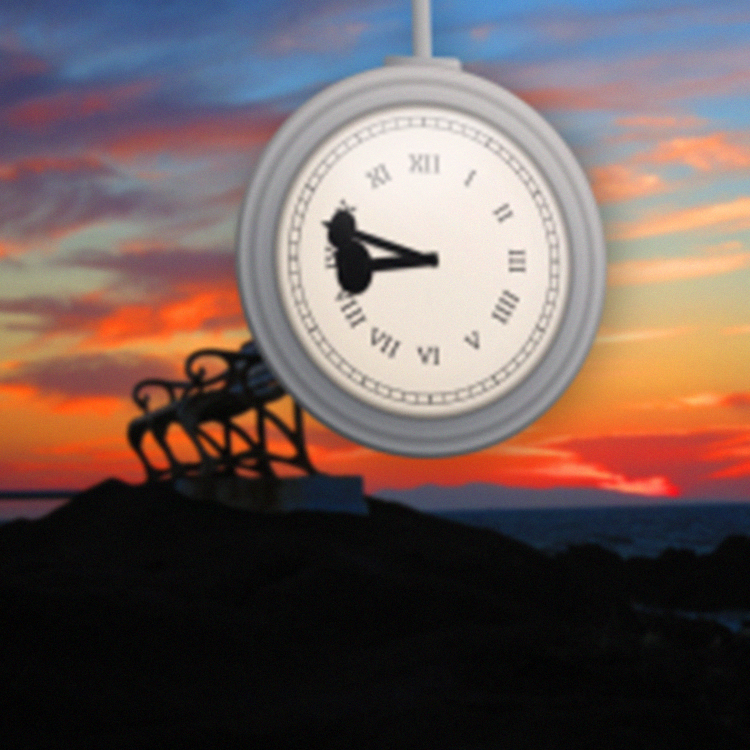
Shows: **8:48**
